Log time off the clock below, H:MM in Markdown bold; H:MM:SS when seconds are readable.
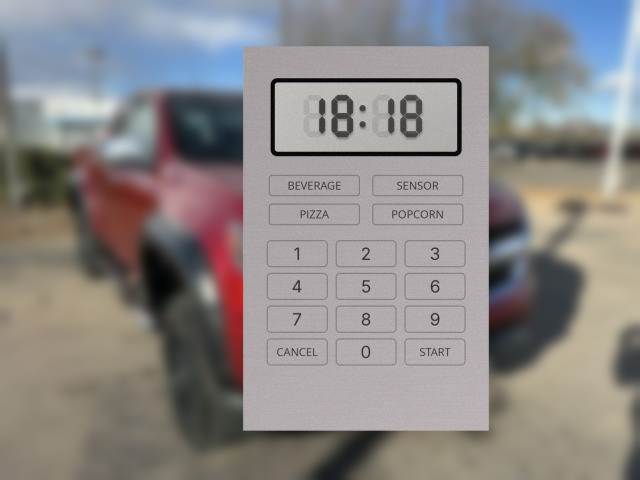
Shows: **18:18**
